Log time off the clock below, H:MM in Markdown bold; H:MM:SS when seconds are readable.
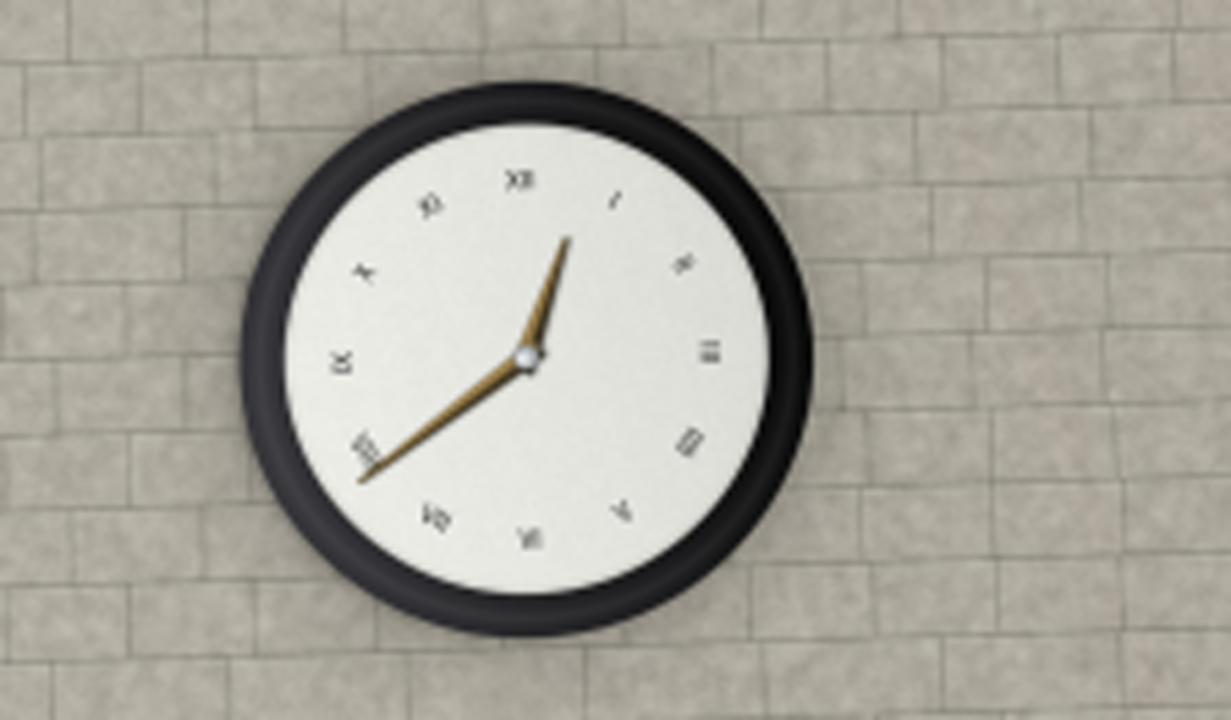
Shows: **12:39**
